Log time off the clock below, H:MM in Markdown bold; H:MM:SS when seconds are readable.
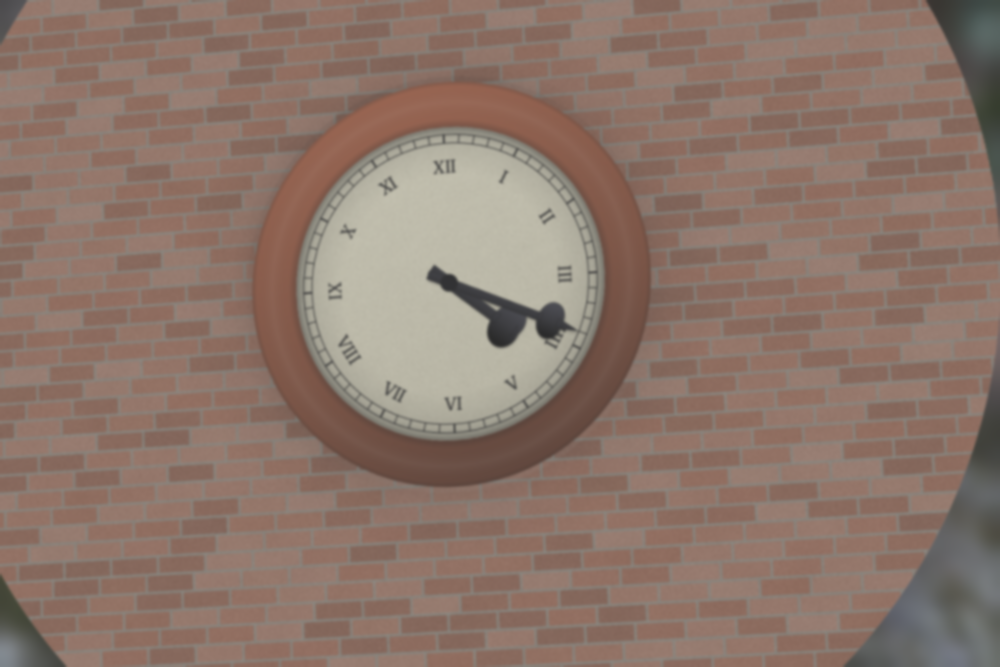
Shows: **4:19**
